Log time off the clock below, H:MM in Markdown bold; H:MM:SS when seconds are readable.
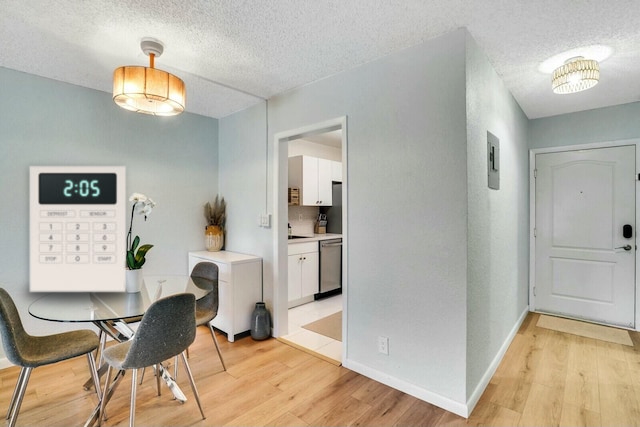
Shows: **2:05**
